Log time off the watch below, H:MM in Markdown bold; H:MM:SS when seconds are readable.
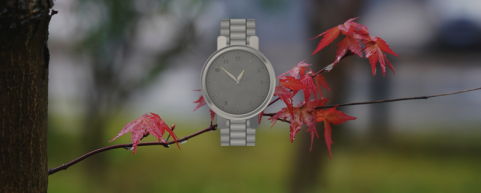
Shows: **12:52**
